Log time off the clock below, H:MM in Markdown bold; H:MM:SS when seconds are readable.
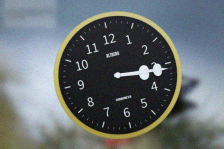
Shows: **3:16**
